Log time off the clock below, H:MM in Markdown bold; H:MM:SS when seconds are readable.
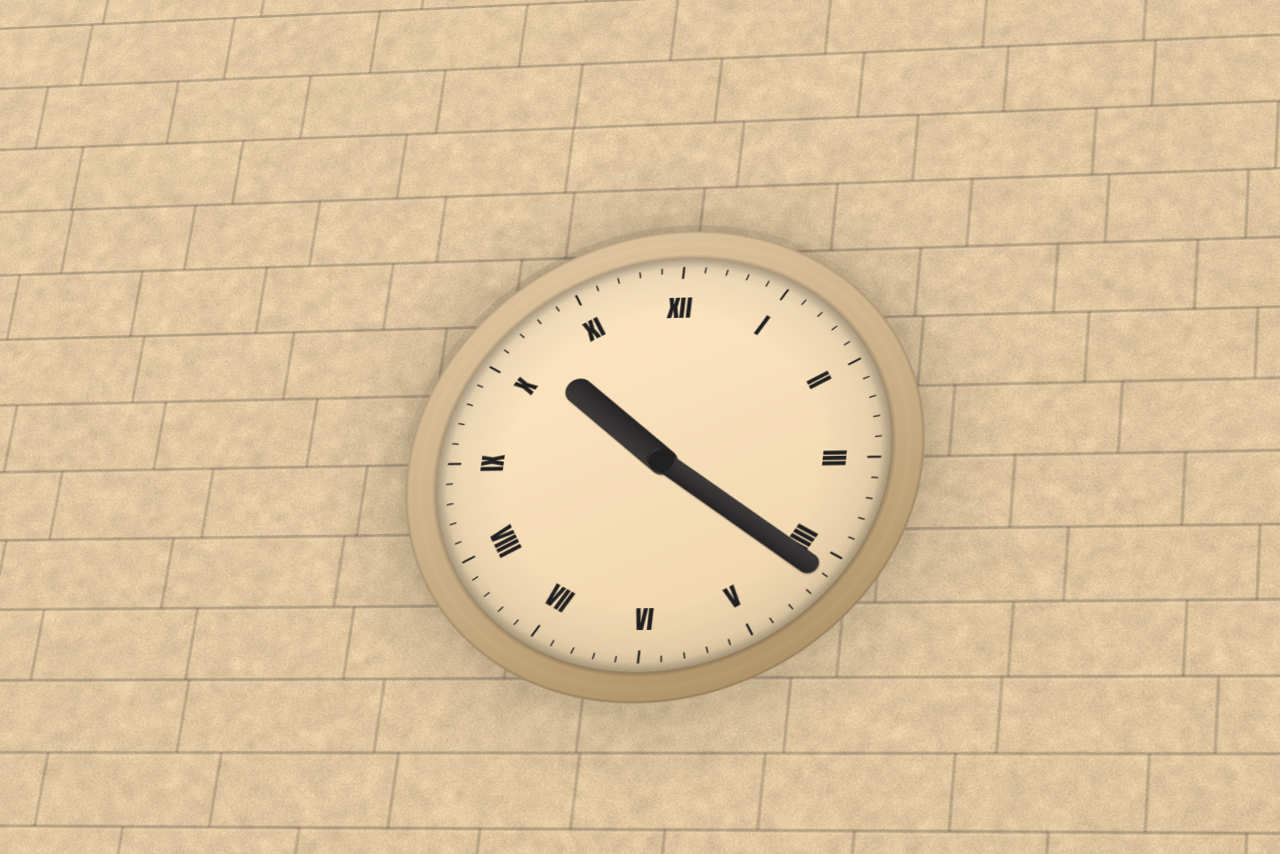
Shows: **10:21**
